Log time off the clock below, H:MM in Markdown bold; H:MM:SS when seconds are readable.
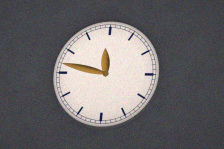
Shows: **11:47**
